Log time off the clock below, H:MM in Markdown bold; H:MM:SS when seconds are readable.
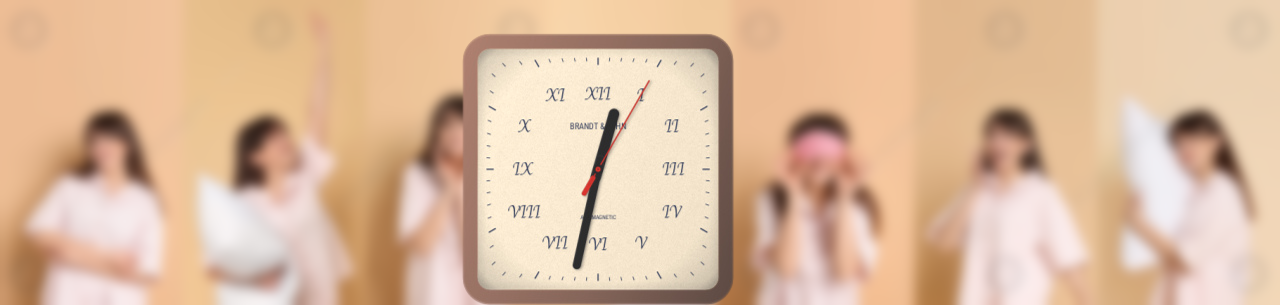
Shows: **12:32:05**
